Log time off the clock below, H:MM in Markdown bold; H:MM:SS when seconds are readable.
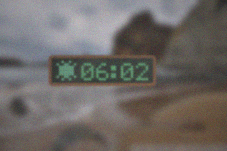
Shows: **6:02**
